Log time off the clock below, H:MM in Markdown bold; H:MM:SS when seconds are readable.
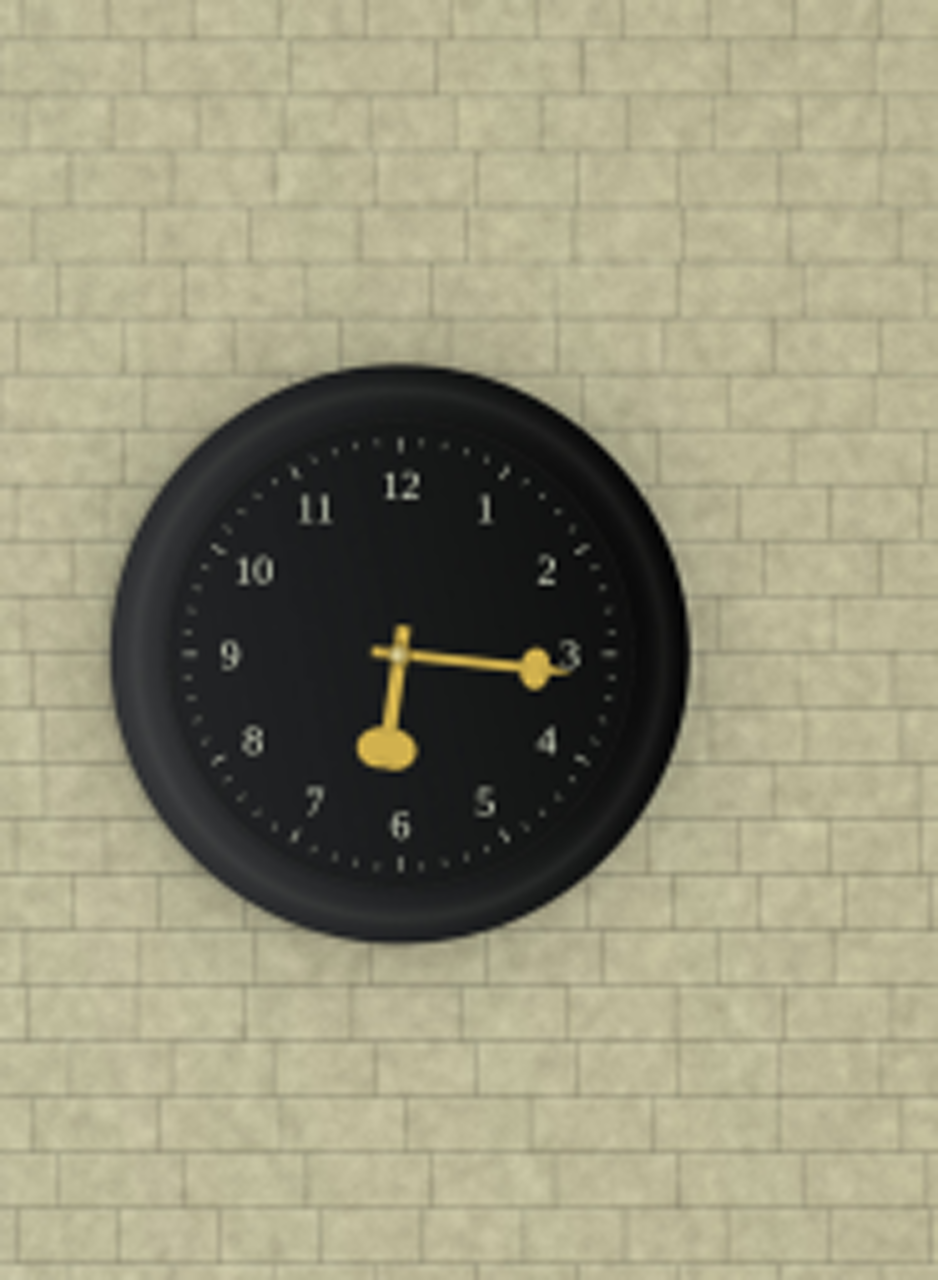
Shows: **6:16**
